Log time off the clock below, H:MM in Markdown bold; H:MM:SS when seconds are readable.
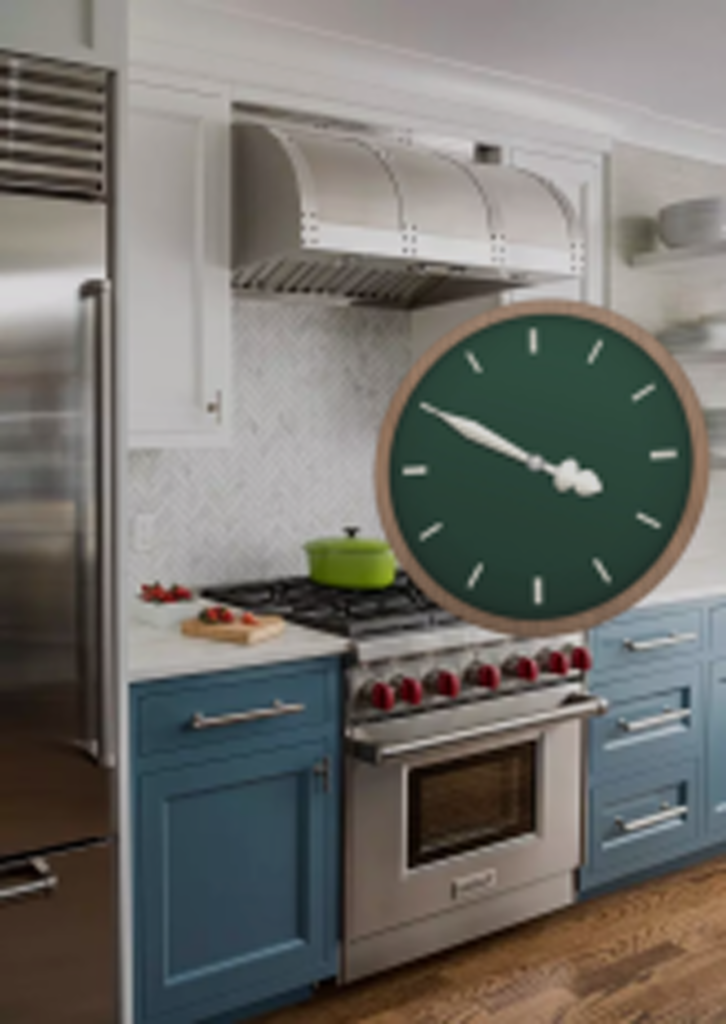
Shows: **3:50**
